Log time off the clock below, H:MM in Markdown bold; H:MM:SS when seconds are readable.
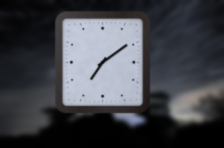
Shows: **7:09**
